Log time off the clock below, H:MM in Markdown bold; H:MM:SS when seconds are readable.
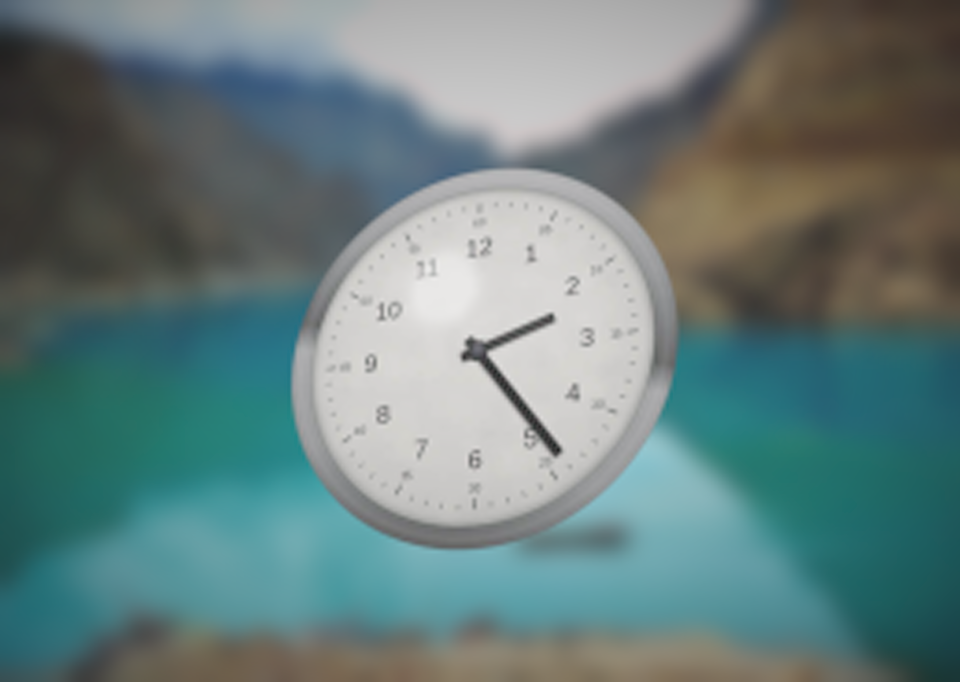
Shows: **2:24**
